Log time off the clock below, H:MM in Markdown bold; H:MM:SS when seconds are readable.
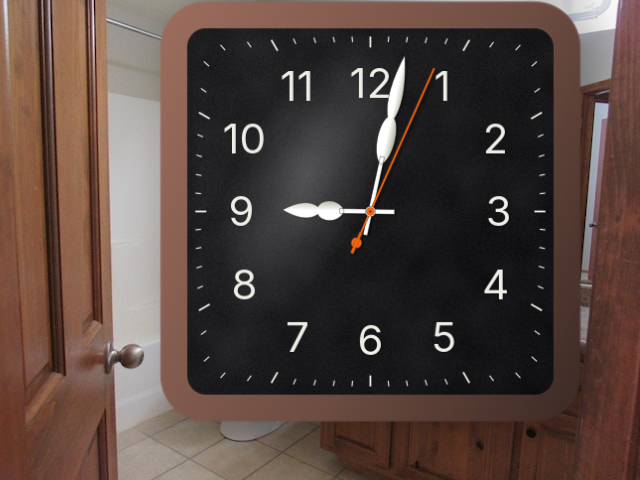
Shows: **9:02:04**
